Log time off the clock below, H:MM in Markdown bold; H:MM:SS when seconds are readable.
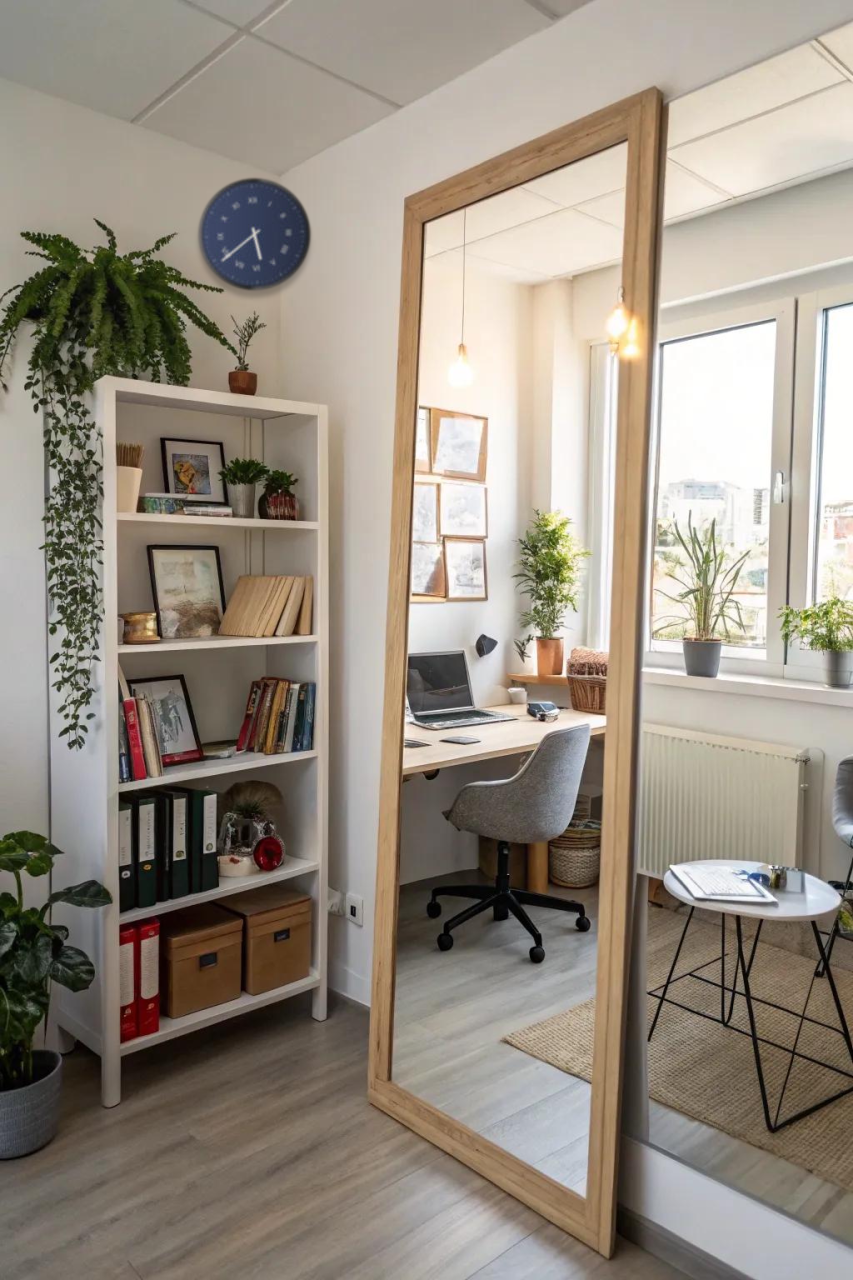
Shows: **5:39**
